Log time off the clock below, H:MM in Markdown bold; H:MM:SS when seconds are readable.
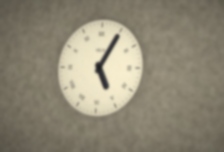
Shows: **5:05**
